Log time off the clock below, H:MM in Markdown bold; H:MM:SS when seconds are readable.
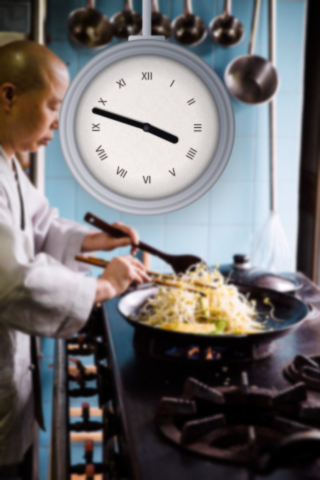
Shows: **3:48**
